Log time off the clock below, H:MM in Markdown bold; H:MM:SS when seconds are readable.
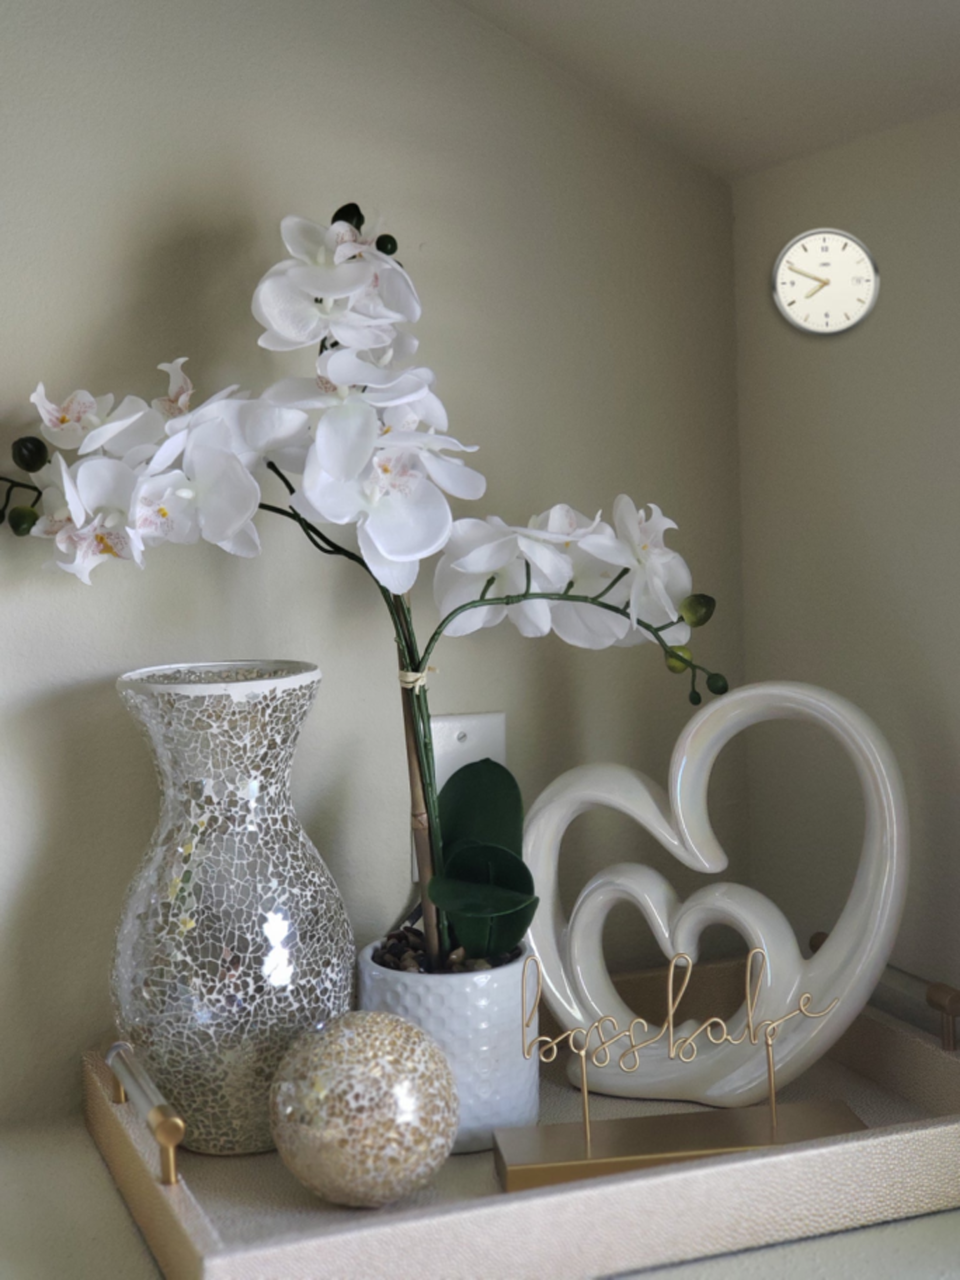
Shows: **7:49**
